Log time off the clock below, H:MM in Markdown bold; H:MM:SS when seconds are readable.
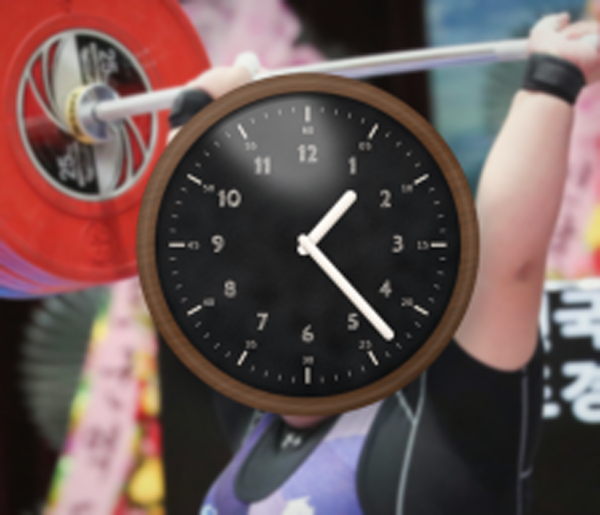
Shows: **1:23**
